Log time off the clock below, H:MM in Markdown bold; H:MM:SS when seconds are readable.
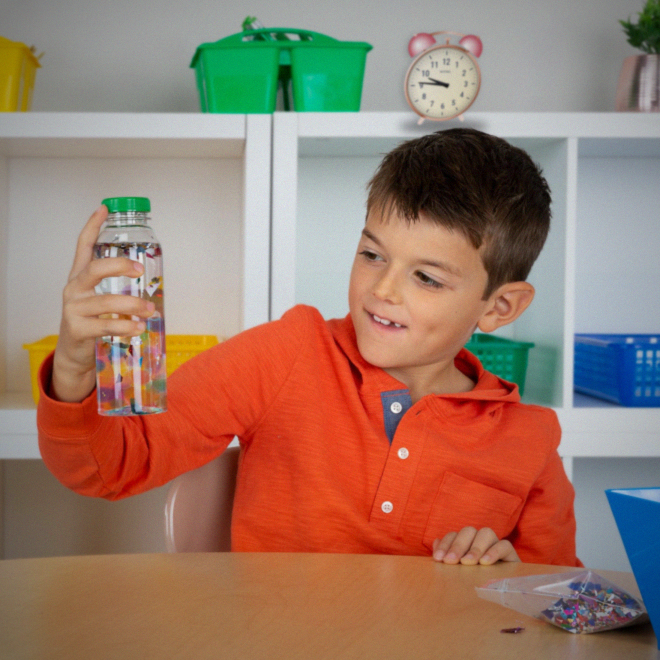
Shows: **9:46**
